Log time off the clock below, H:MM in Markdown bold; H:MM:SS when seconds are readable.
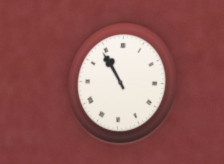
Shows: **10:54**
